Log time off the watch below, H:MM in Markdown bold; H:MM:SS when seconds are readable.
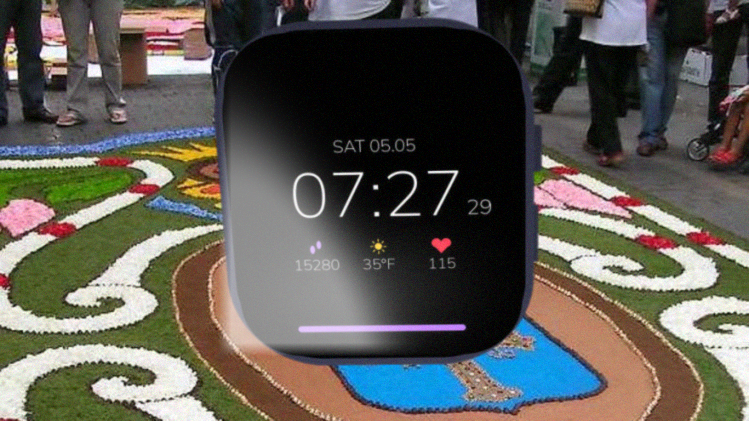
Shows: **7:27:29**
